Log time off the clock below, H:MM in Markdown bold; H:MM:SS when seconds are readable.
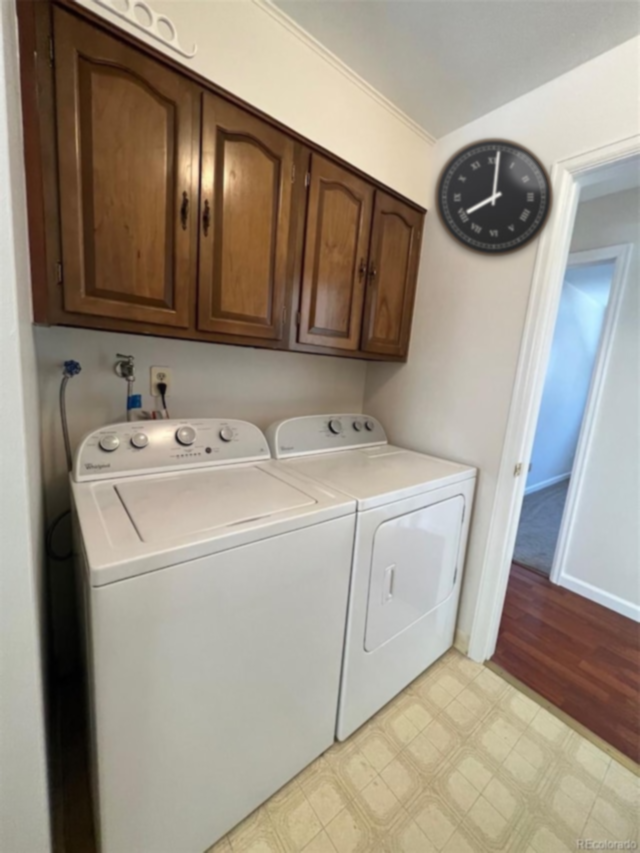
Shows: **8:01**
